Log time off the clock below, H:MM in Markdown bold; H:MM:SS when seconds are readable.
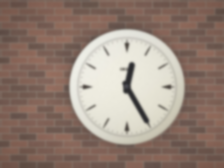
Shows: **12:25**
